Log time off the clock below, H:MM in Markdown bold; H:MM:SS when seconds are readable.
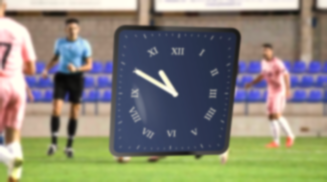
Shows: **10:50**
